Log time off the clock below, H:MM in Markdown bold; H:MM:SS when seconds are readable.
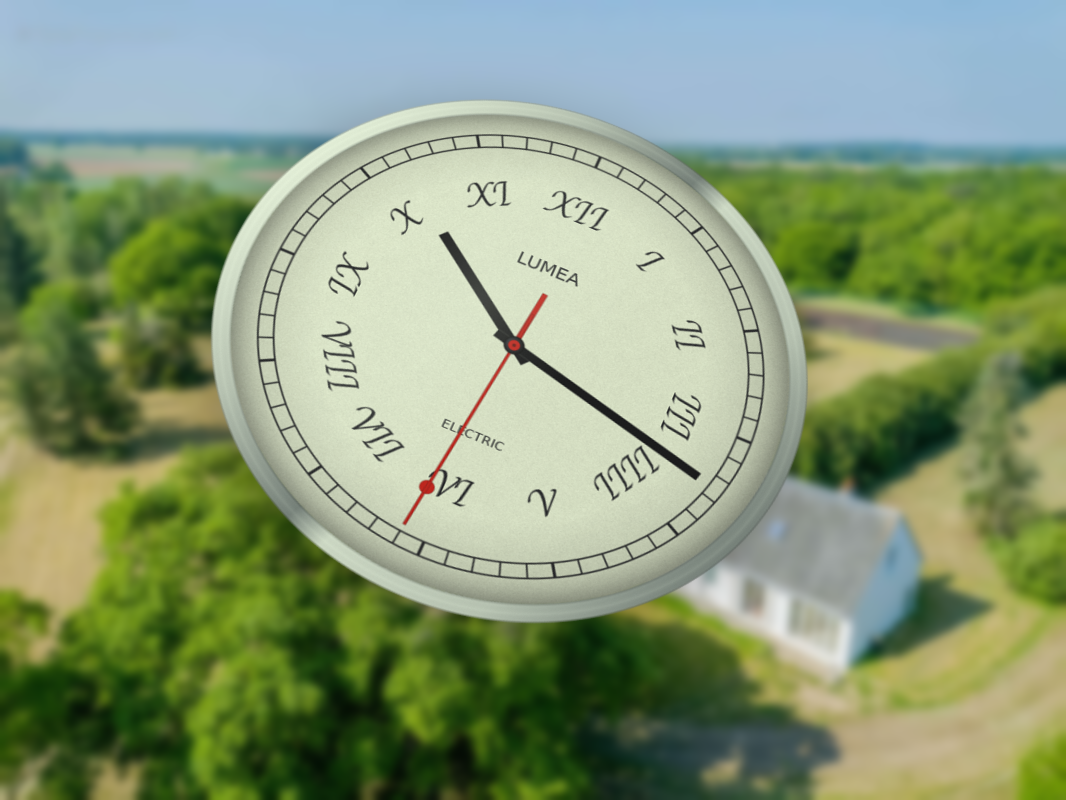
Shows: **10:17:31**
